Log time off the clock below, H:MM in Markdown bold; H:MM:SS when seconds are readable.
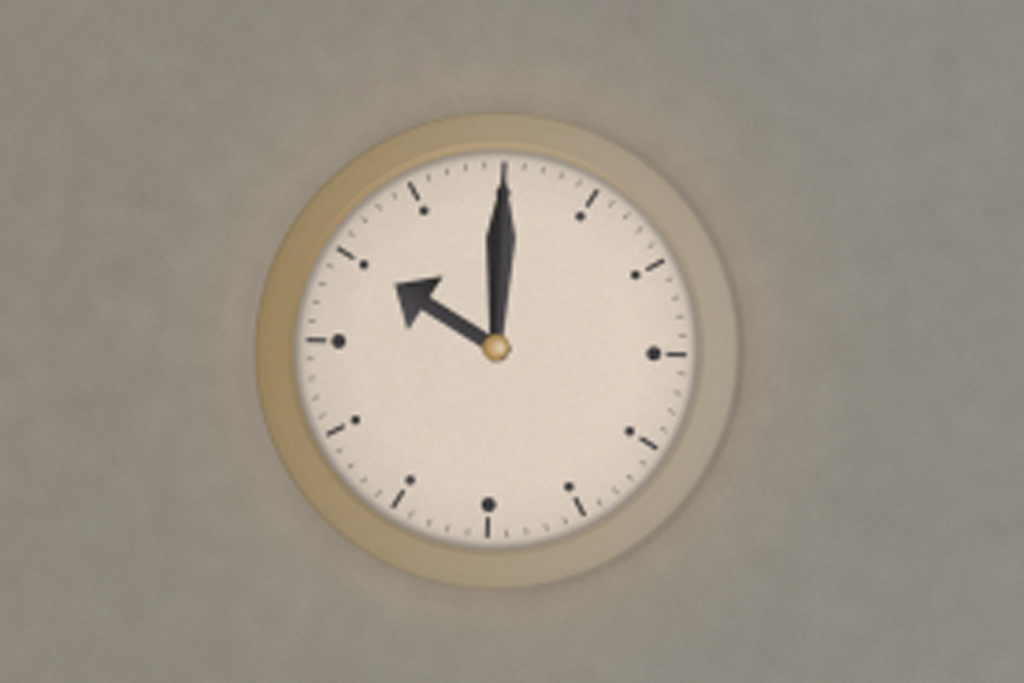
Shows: **10:00**
